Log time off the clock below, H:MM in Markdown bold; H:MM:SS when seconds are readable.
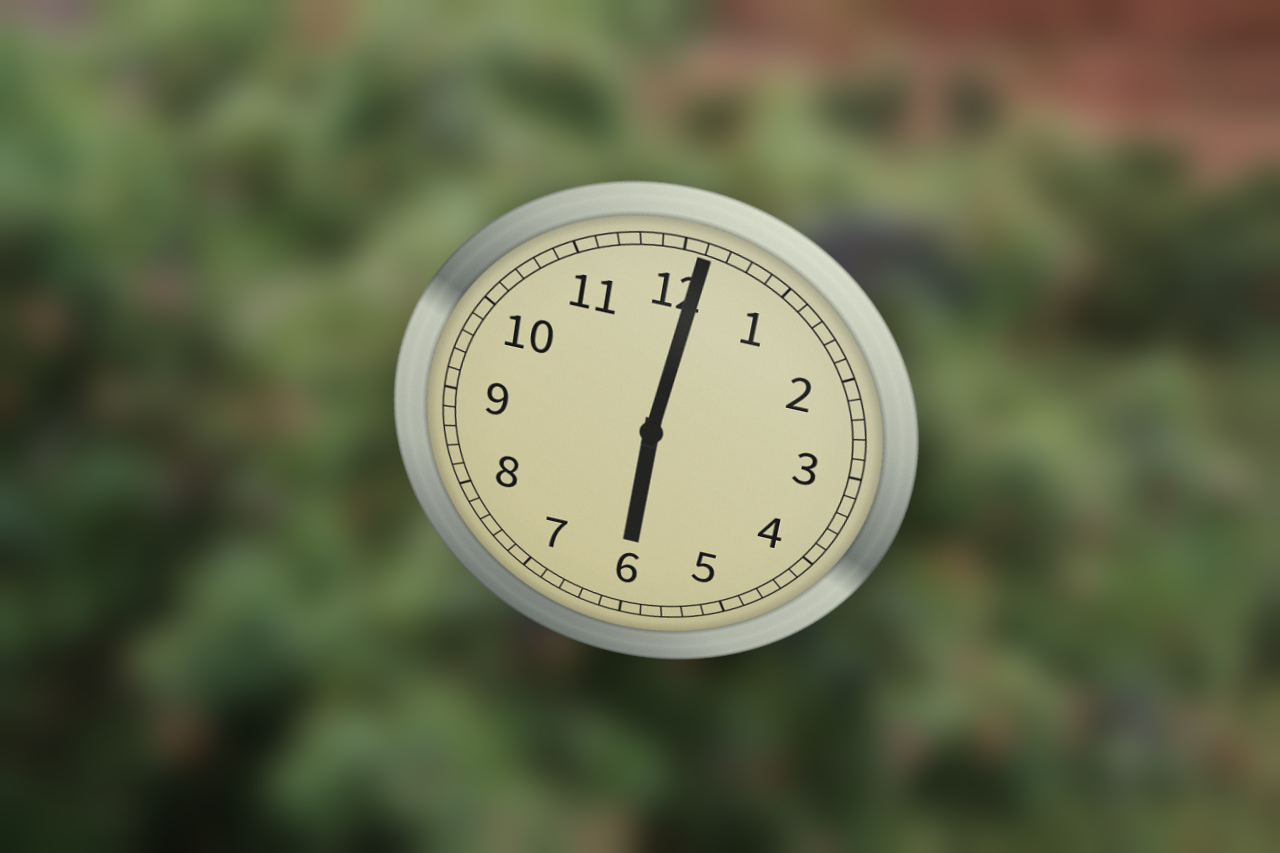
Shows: **6:01**
